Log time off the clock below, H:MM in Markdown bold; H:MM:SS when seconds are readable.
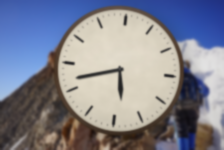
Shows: **5:42**
